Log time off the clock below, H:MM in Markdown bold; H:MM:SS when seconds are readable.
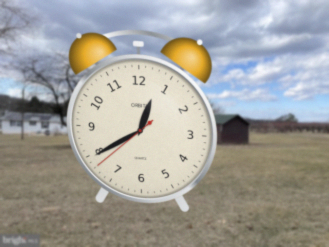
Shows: **12:39:38**
